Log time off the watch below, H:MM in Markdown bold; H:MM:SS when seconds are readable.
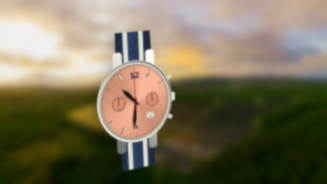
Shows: **10:31**
